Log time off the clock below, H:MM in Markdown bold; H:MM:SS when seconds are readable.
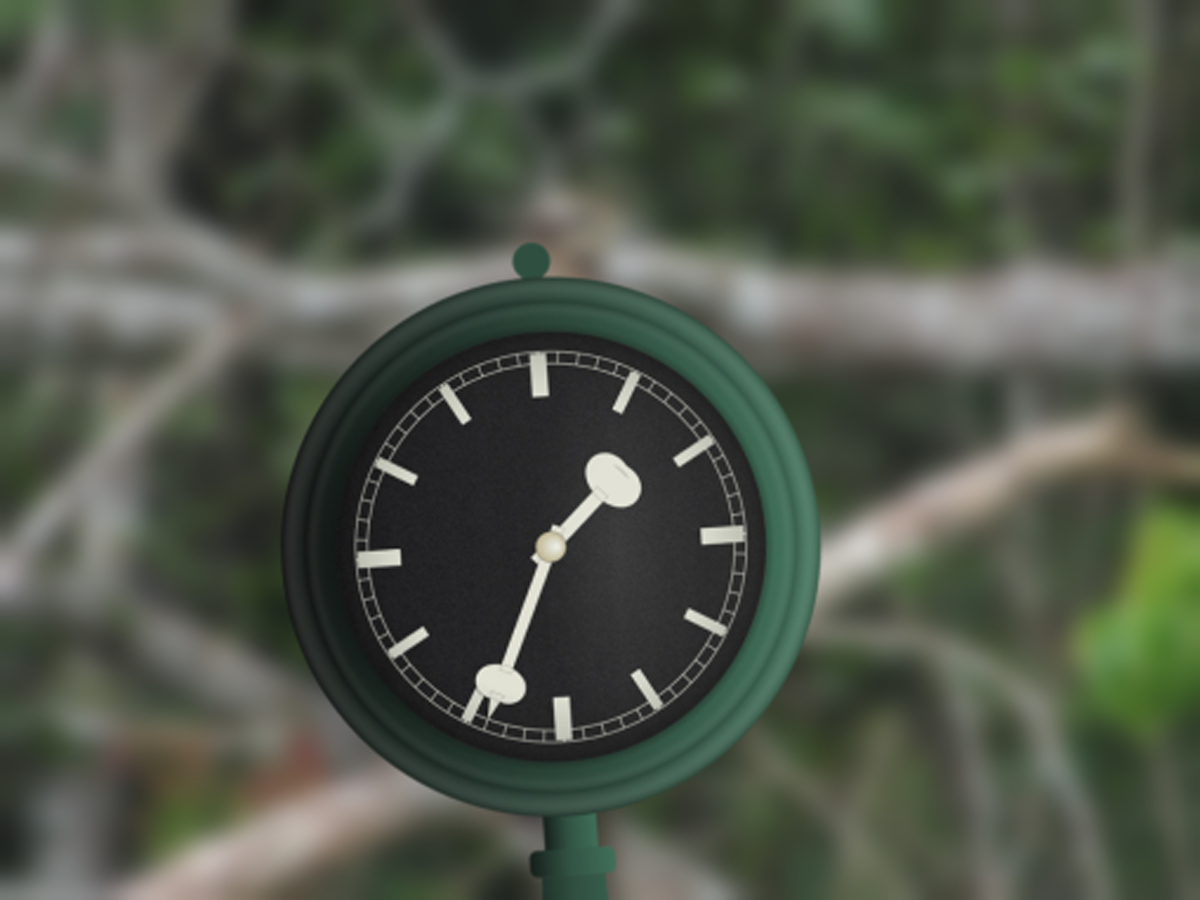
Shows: **1:34**
